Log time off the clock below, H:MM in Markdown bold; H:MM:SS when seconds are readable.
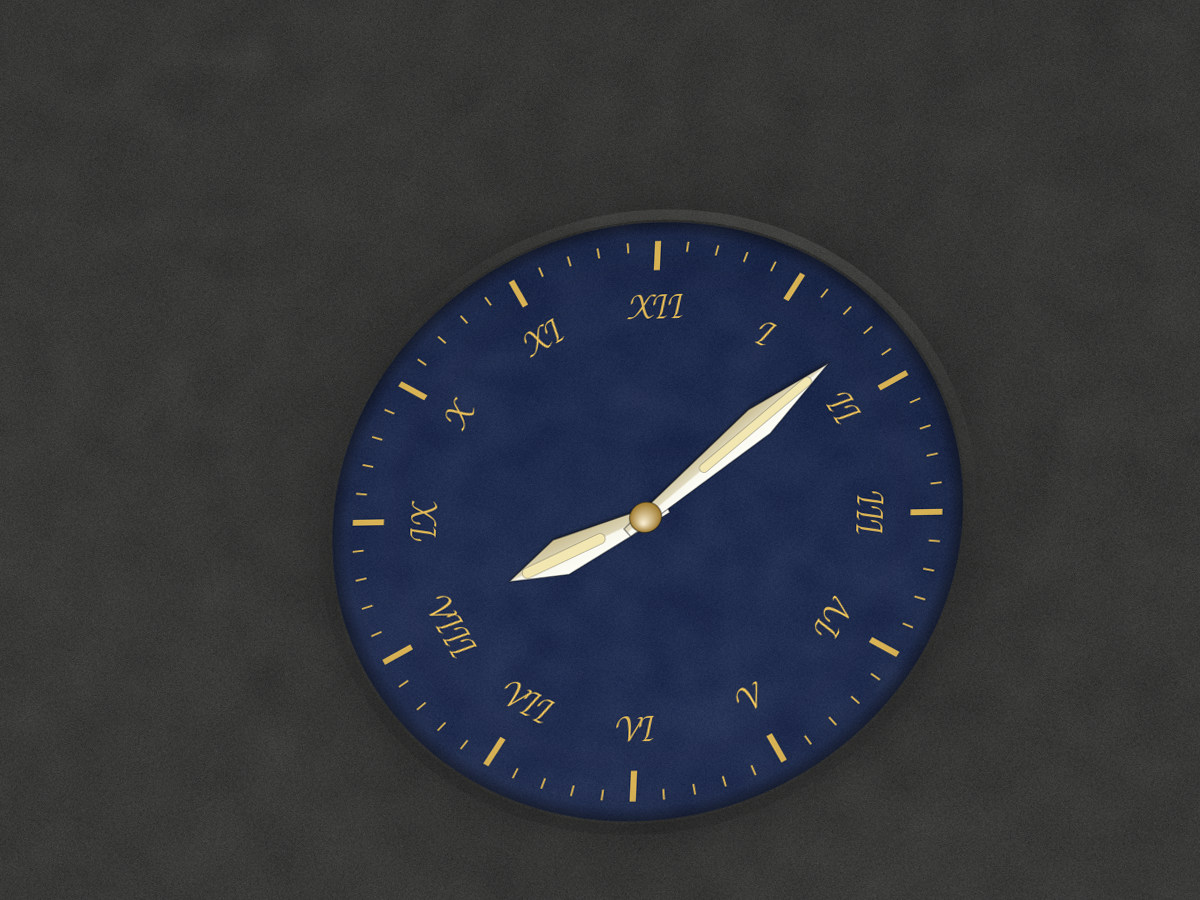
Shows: **8:08**
